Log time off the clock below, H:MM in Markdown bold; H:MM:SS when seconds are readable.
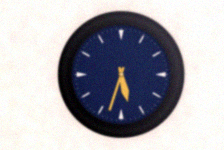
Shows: **5:33**
